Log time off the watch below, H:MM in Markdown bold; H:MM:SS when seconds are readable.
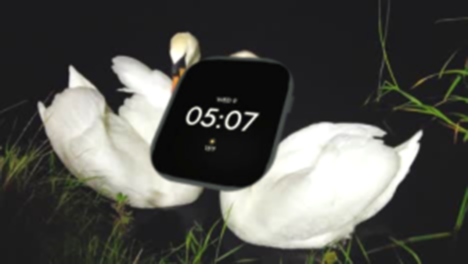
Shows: **5:07**
